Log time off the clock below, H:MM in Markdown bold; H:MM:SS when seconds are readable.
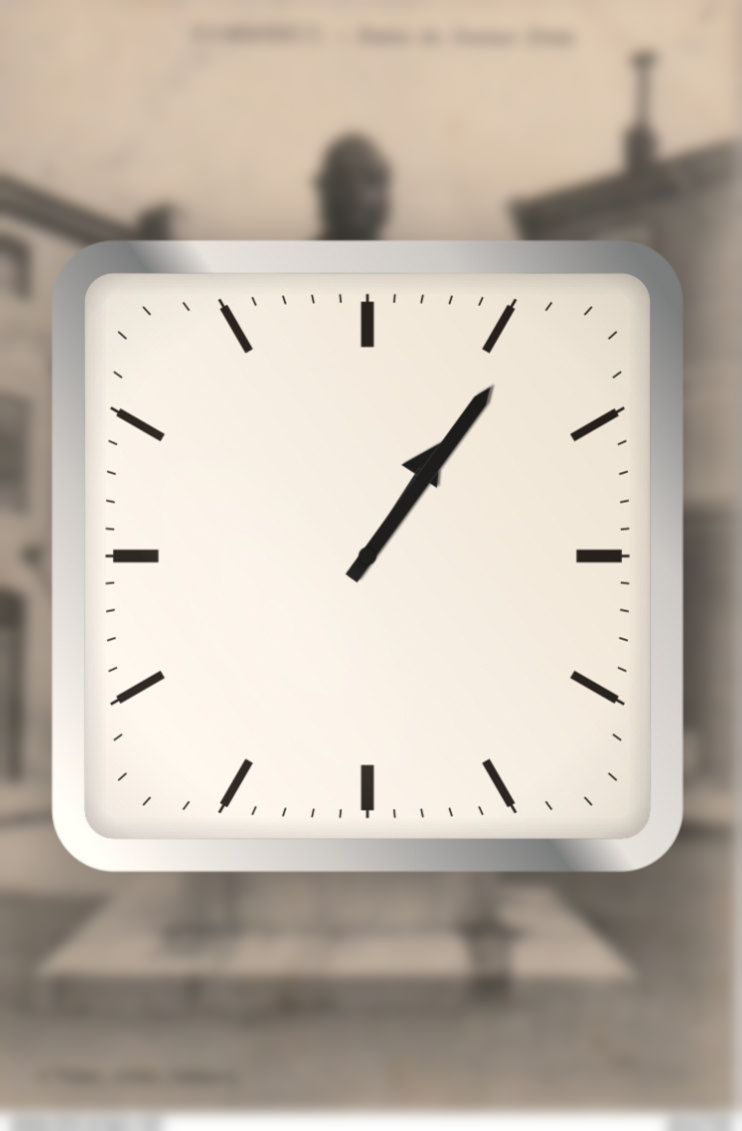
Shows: **1:06**
